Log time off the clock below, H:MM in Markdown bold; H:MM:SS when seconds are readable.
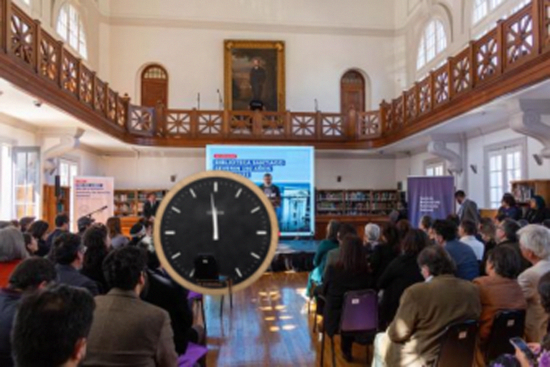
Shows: **11:59**
